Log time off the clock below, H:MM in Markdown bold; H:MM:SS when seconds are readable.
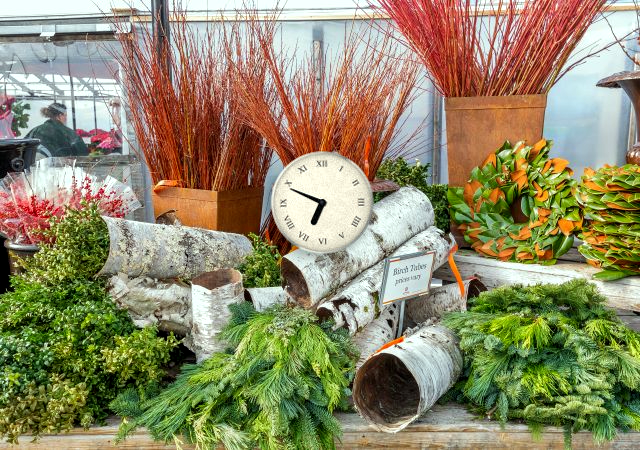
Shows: **6:49**
